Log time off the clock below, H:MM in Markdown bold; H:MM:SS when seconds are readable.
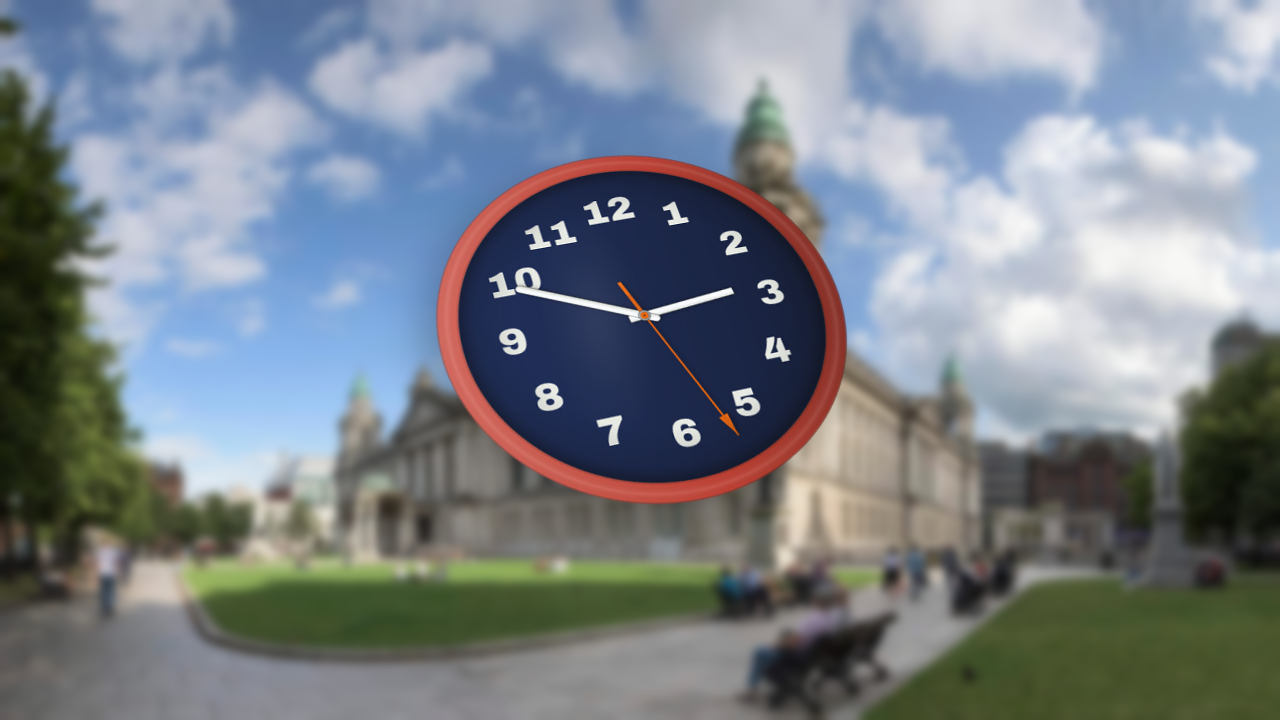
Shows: **2:49:27**
